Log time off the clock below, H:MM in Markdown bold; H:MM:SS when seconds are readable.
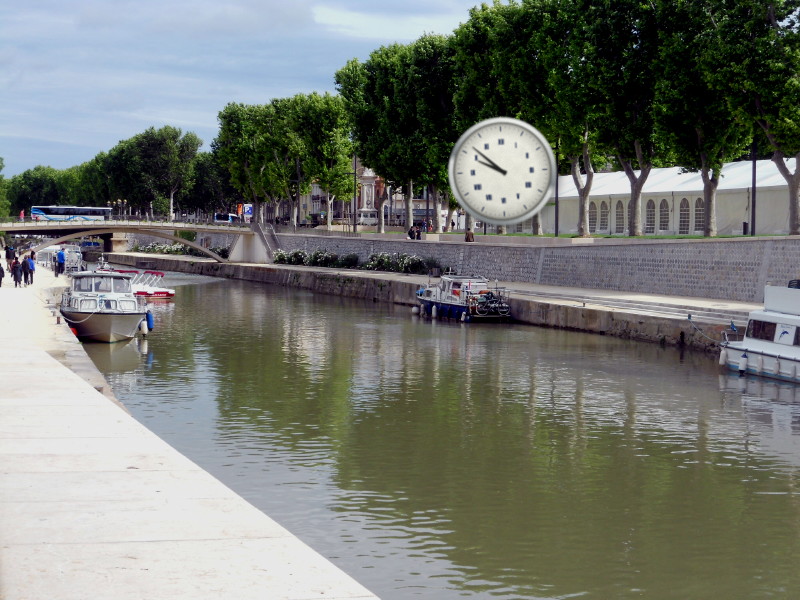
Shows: **9:52**
